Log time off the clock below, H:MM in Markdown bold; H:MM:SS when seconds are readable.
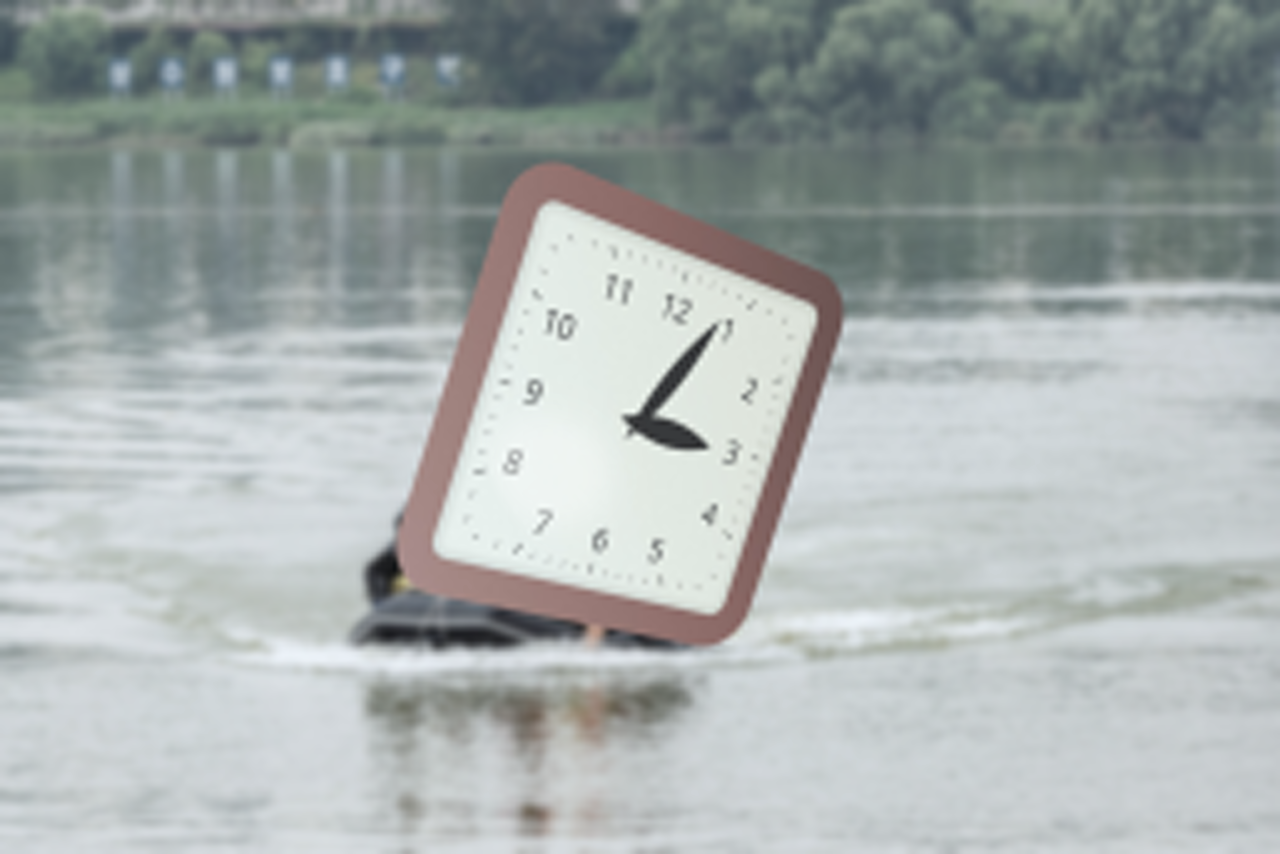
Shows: **3:04**
